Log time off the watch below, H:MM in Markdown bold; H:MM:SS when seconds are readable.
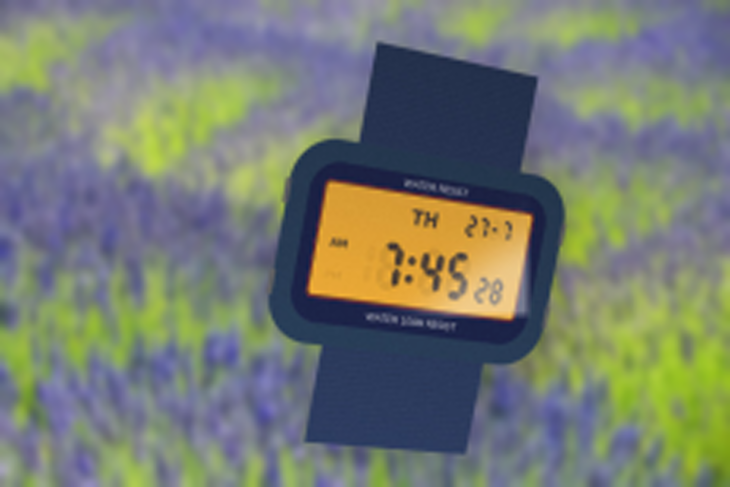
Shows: **7:45:28**
